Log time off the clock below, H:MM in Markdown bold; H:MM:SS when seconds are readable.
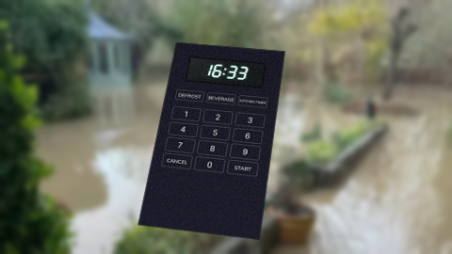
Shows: **16:33**
